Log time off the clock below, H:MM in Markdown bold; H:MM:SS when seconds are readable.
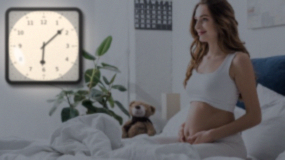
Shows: **6:08**
